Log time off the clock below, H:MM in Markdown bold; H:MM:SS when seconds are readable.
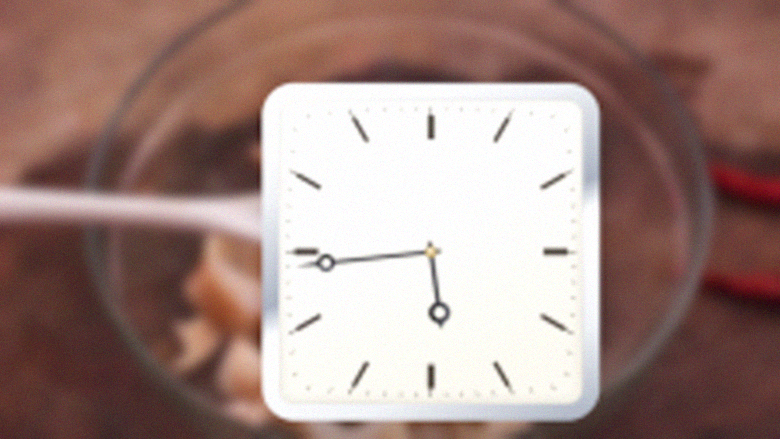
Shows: **5:44**
